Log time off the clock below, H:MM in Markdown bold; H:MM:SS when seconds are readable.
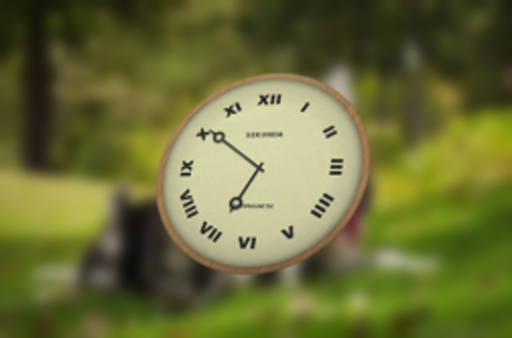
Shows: **6:51**
